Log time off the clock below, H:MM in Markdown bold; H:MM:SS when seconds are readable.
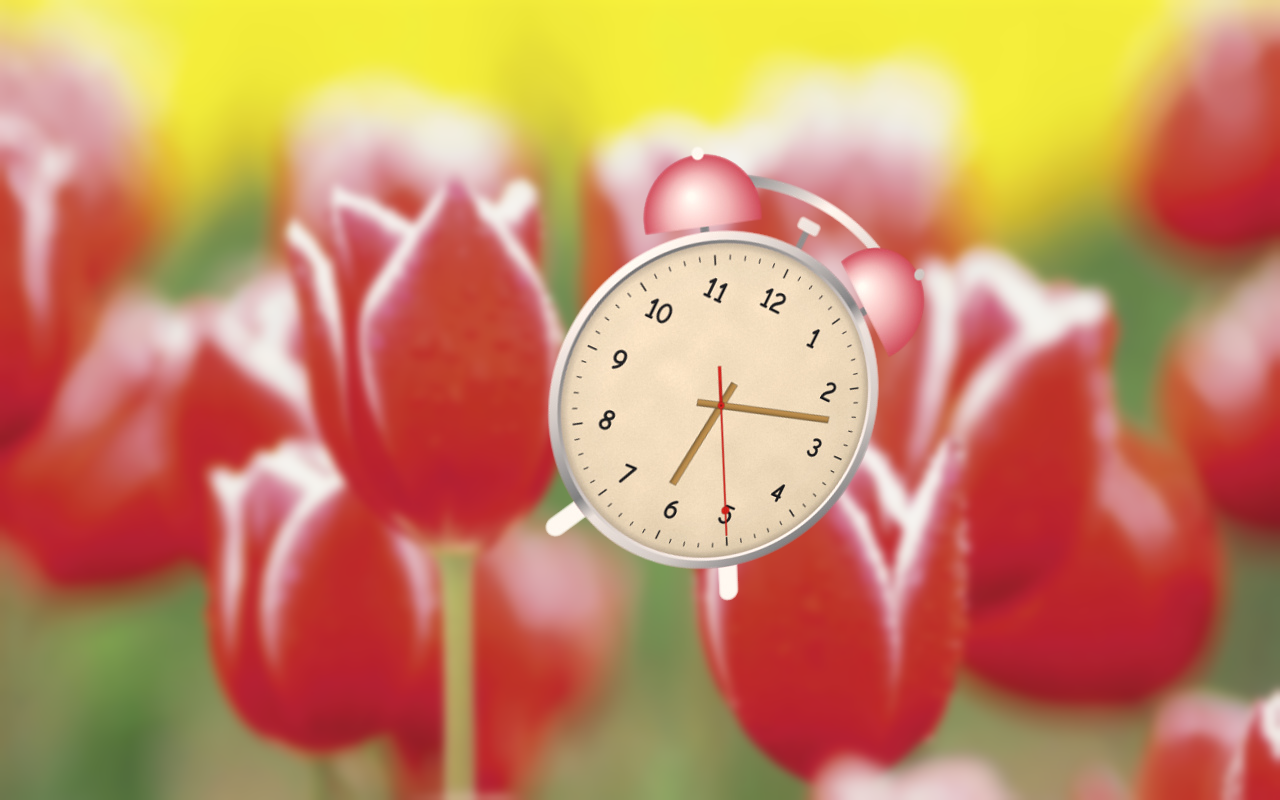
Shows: **6:12:25**
